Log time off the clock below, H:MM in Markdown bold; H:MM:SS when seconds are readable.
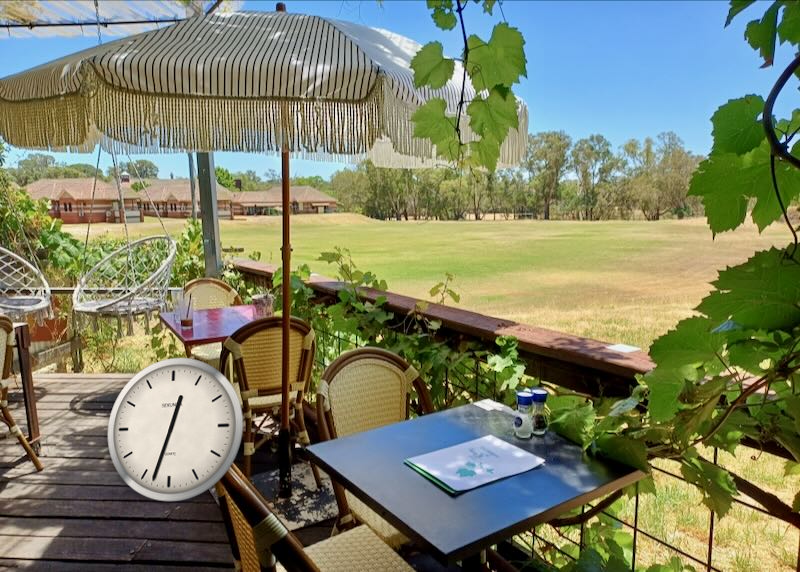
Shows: **12:33**
